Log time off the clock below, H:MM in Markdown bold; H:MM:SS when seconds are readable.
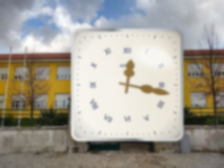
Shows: **12:17**
